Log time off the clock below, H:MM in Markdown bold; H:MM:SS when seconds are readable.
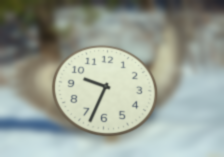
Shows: **9:33**
